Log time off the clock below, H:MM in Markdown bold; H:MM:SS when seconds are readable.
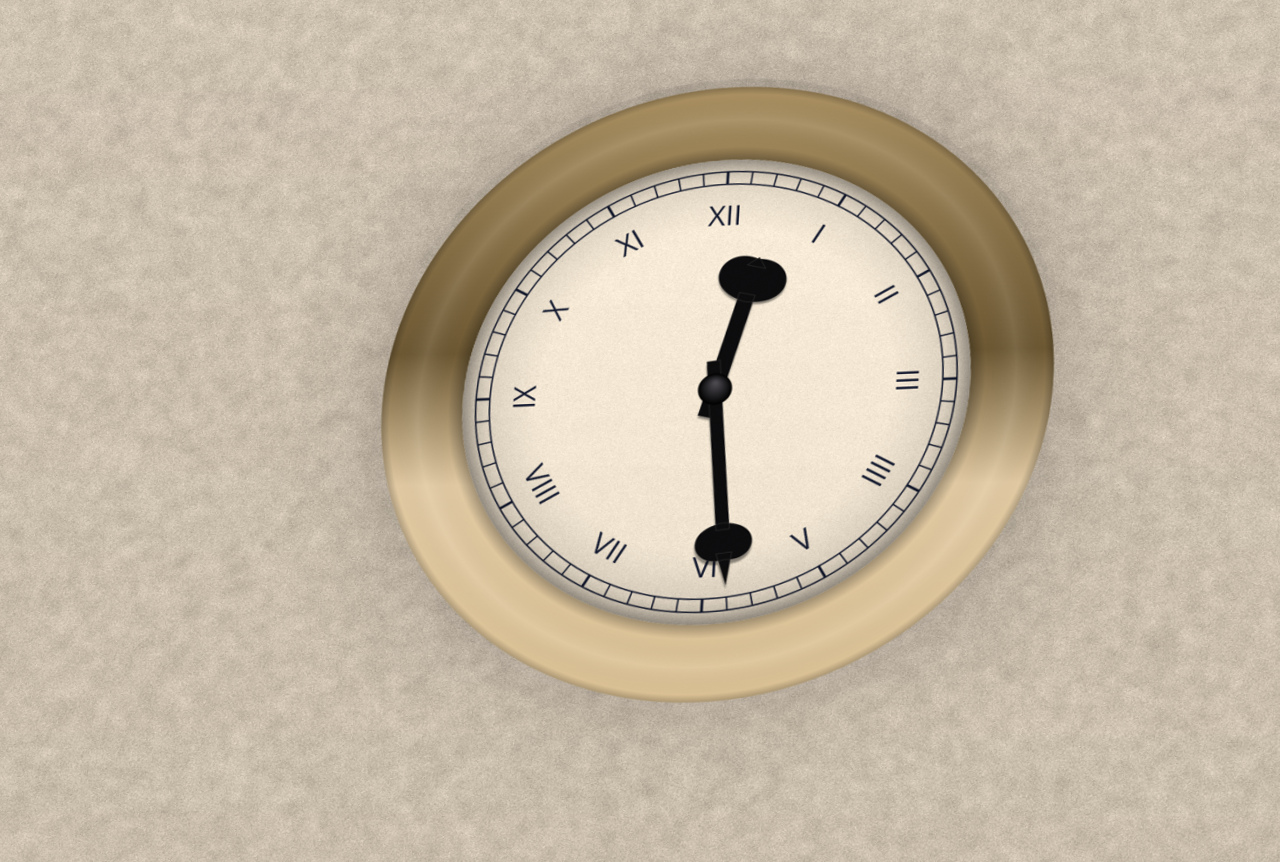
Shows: **12:29**
